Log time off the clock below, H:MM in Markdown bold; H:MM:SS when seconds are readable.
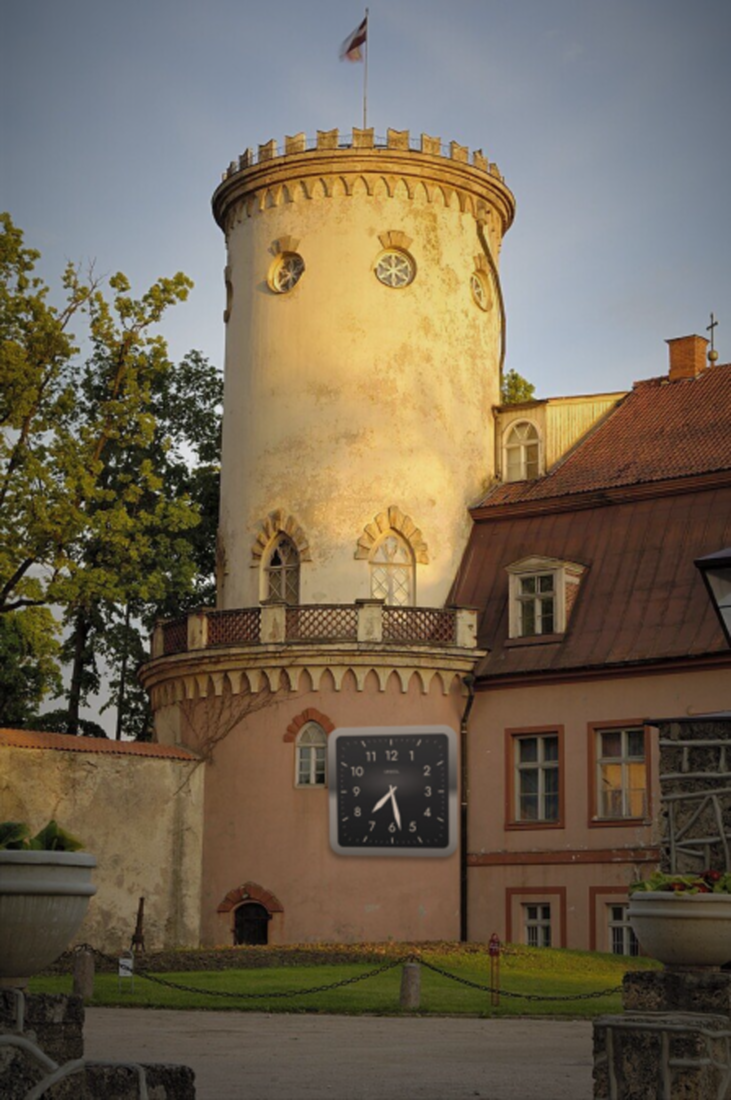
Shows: **7:28**
